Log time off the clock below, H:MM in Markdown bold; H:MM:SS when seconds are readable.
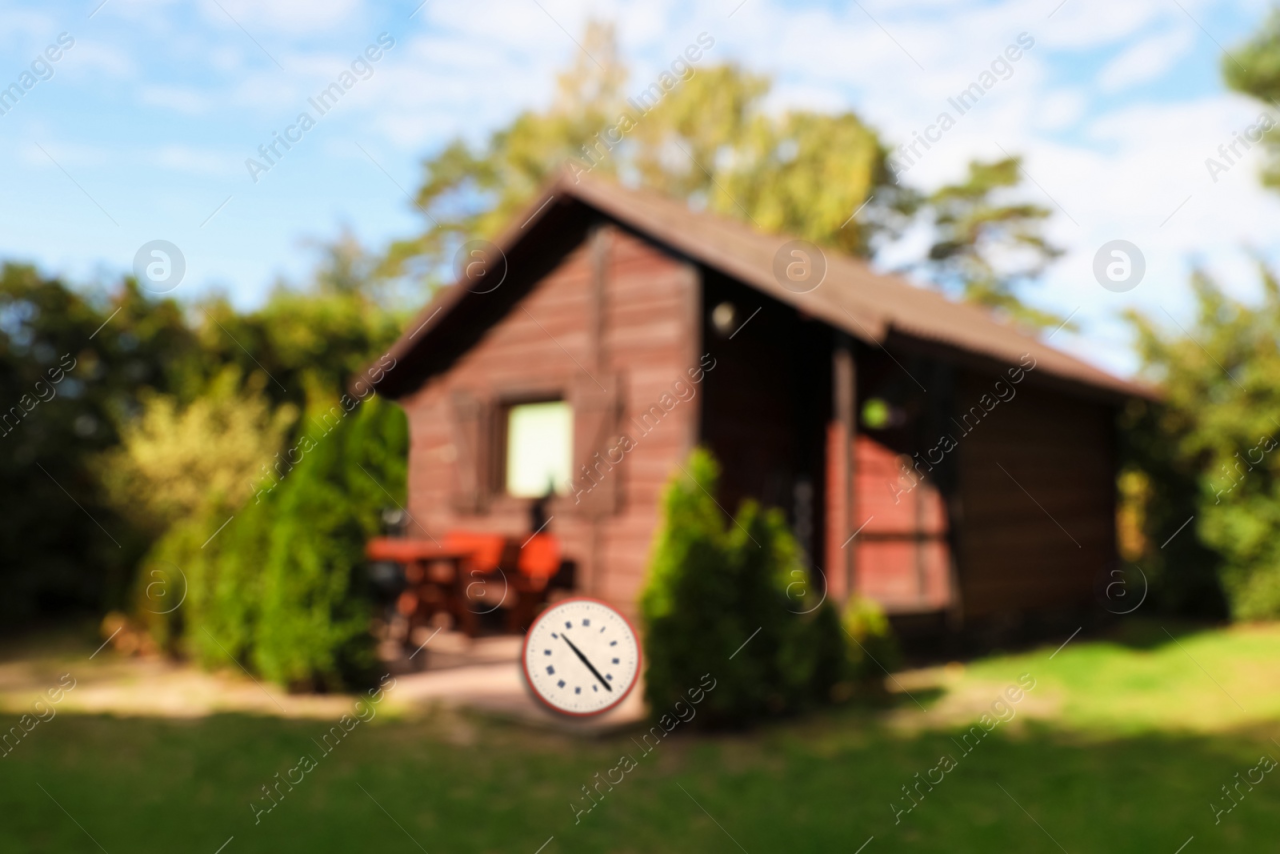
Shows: **10:22**
